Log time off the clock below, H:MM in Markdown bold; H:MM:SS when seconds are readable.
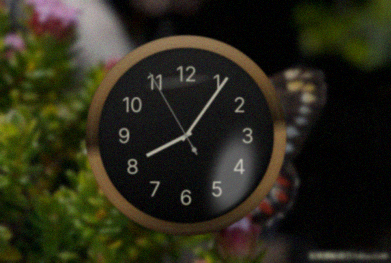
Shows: **8:05:55**
